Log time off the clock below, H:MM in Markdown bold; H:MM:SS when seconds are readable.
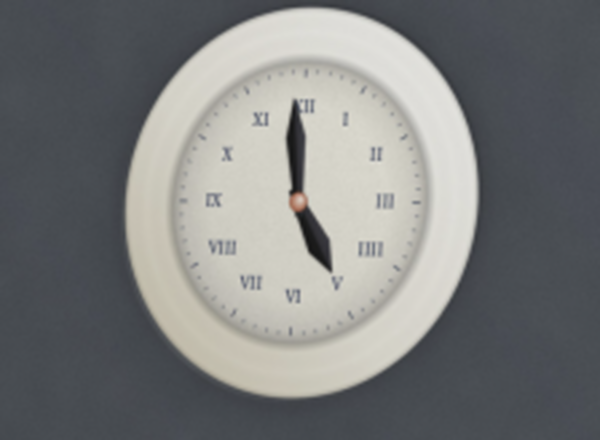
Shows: **4:59**
